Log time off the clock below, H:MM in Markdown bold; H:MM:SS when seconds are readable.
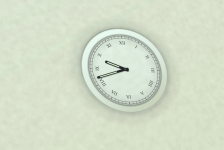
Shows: **9:42**
